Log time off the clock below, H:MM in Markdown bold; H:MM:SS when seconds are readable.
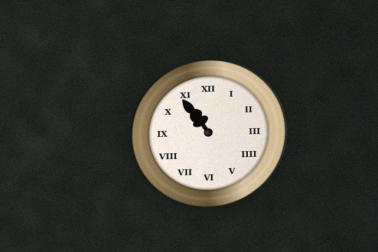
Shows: **10:54**
